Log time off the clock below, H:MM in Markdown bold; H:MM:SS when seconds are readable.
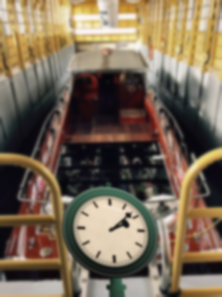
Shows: **2:08**
